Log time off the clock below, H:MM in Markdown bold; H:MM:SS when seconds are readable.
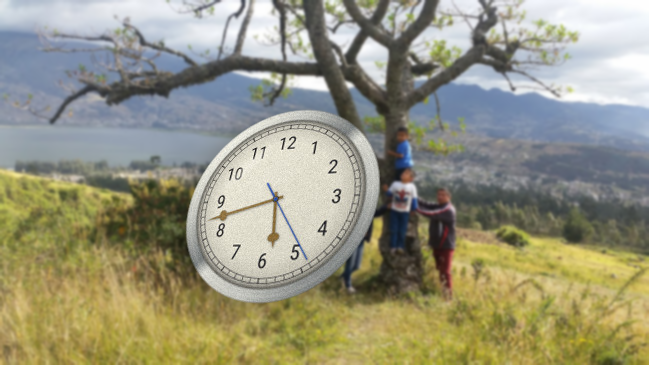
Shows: **5:42:24**
